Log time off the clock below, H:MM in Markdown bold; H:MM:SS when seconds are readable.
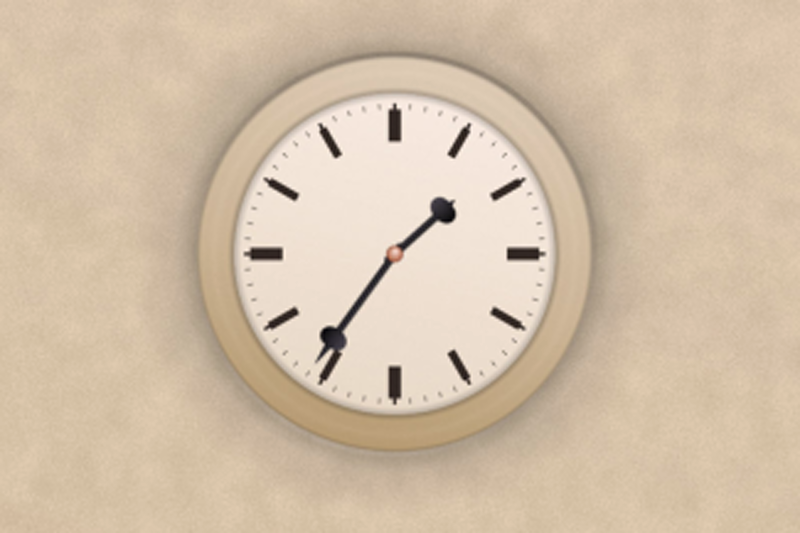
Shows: **1:36**
